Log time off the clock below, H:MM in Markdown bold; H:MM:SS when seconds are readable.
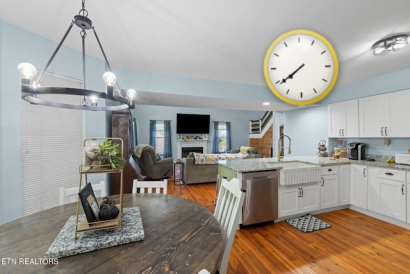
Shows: **7:39**
